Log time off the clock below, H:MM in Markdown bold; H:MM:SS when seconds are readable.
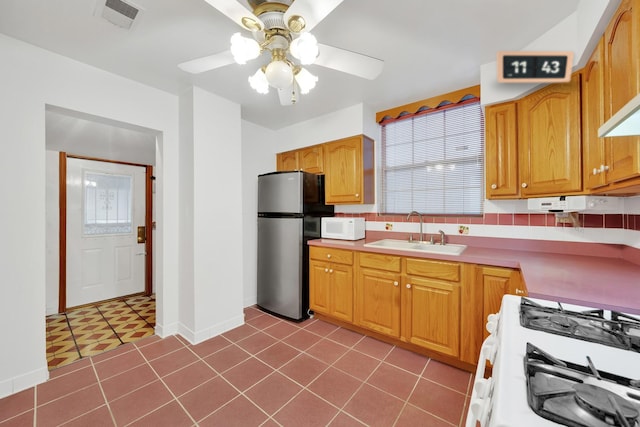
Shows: **11:43**
